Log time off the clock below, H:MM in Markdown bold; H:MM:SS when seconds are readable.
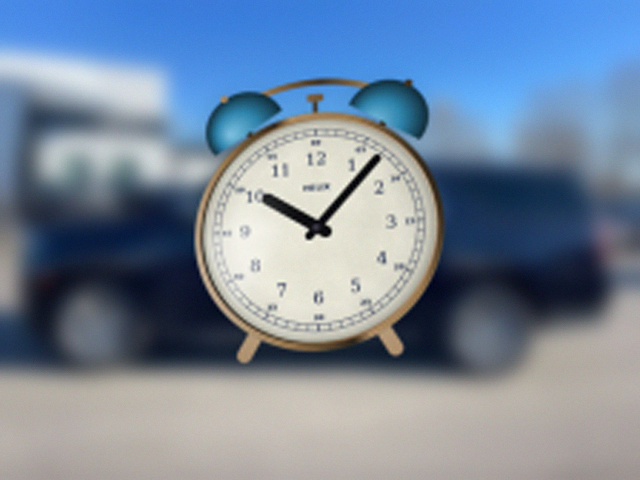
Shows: **10:07**
